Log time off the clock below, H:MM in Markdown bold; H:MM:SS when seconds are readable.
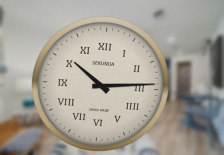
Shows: **10:14**
